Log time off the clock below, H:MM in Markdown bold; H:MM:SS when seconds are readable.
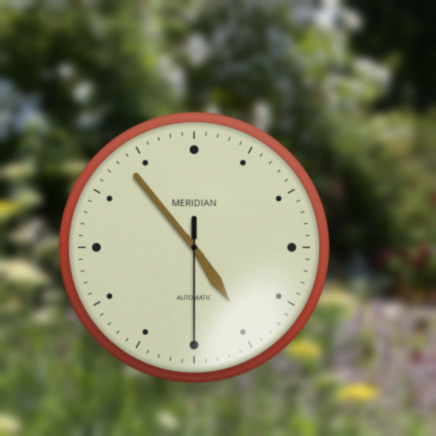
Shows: **4:53:30**
